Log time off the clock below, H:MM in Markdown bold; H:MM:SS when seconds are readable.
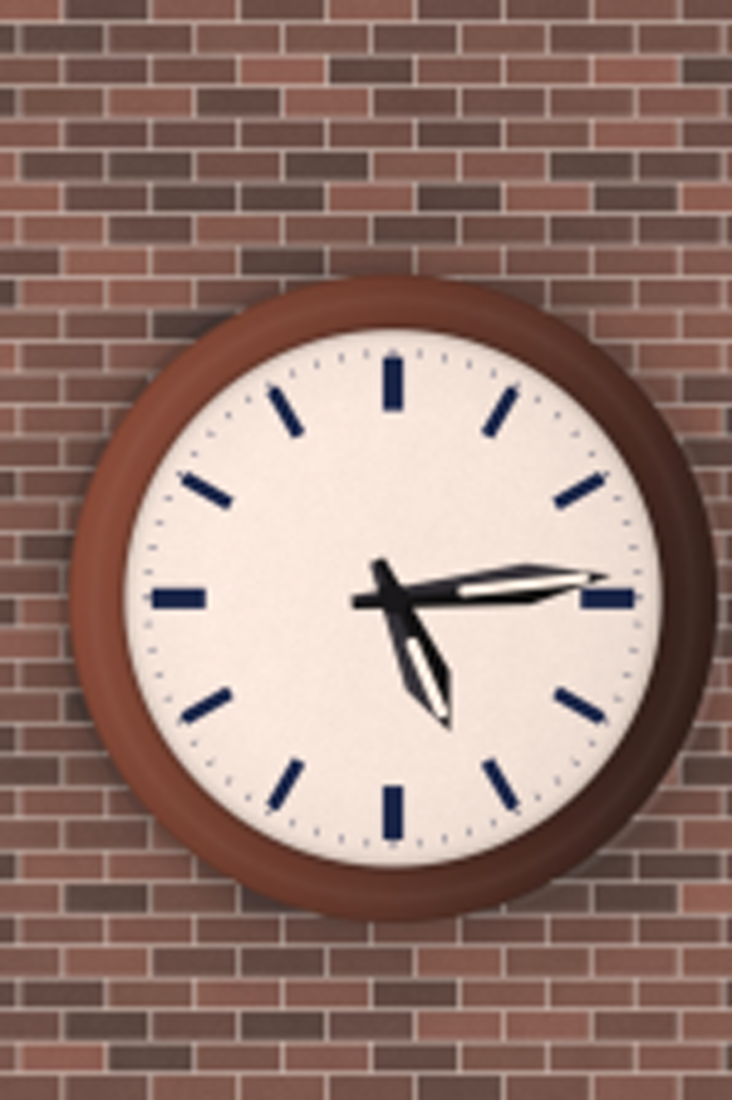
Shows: **5:14**
